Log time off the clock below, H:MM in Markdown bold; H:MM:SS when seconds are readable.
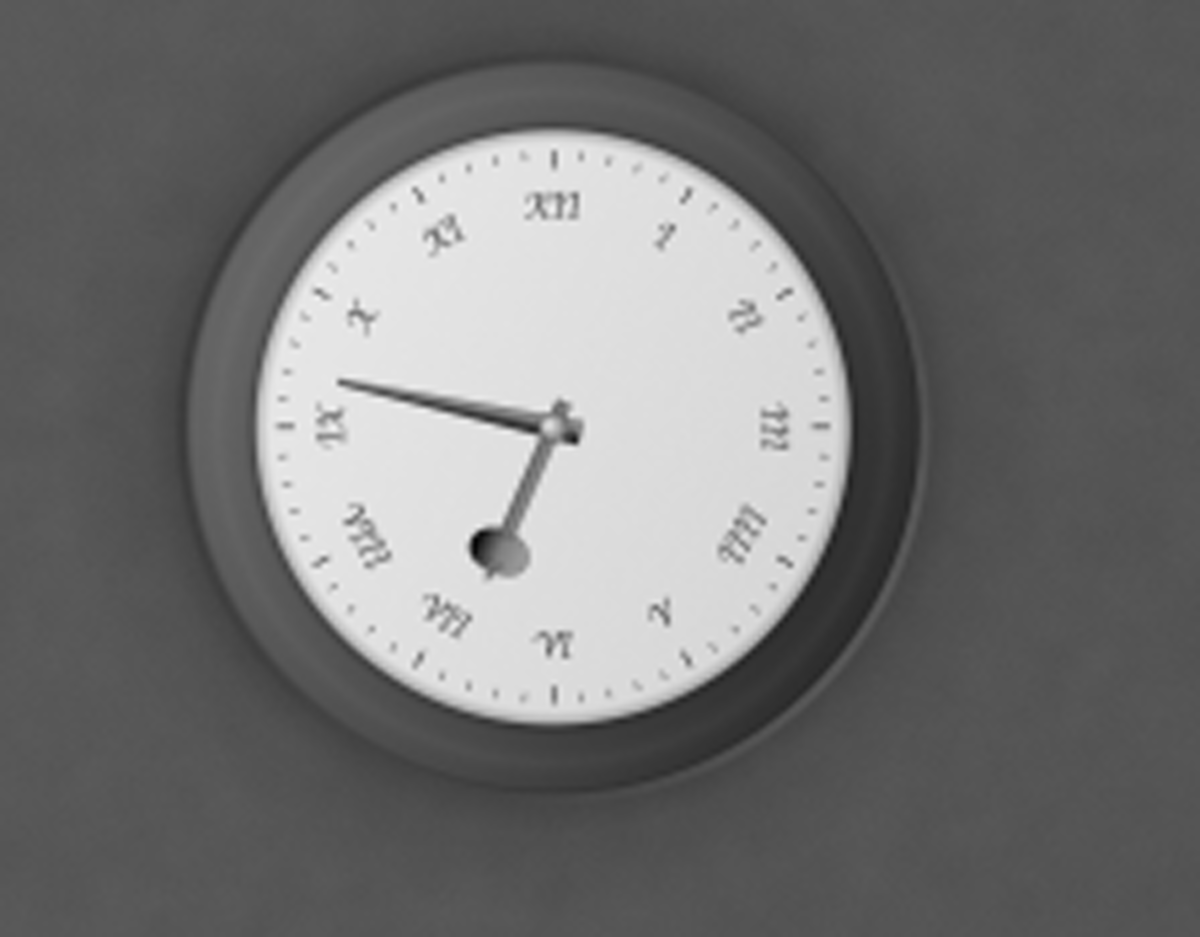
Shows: **6:47**
